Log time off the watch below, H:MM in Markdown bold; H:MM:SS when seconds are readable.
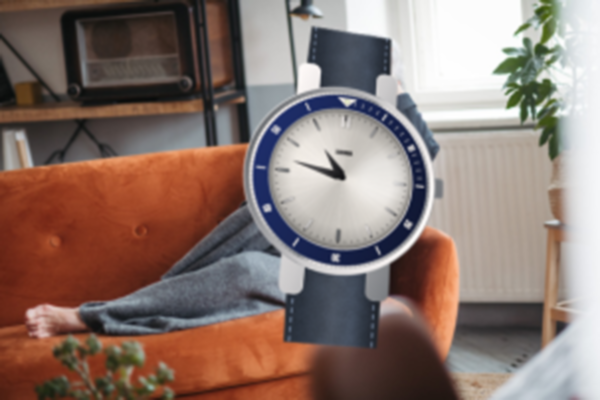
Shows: **10:47**
